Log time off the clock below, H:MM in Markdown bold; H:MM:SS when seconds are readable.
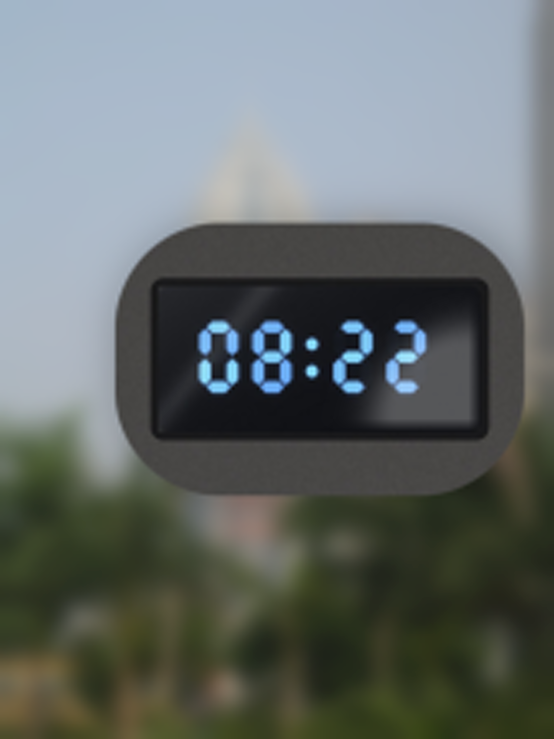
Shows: **8:22**
